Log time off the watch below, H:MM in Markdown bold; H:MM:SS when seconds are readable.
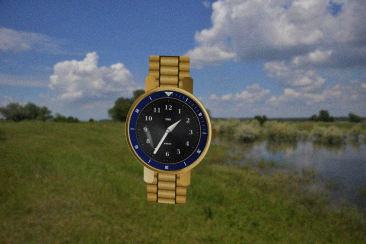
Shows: **1:35**
